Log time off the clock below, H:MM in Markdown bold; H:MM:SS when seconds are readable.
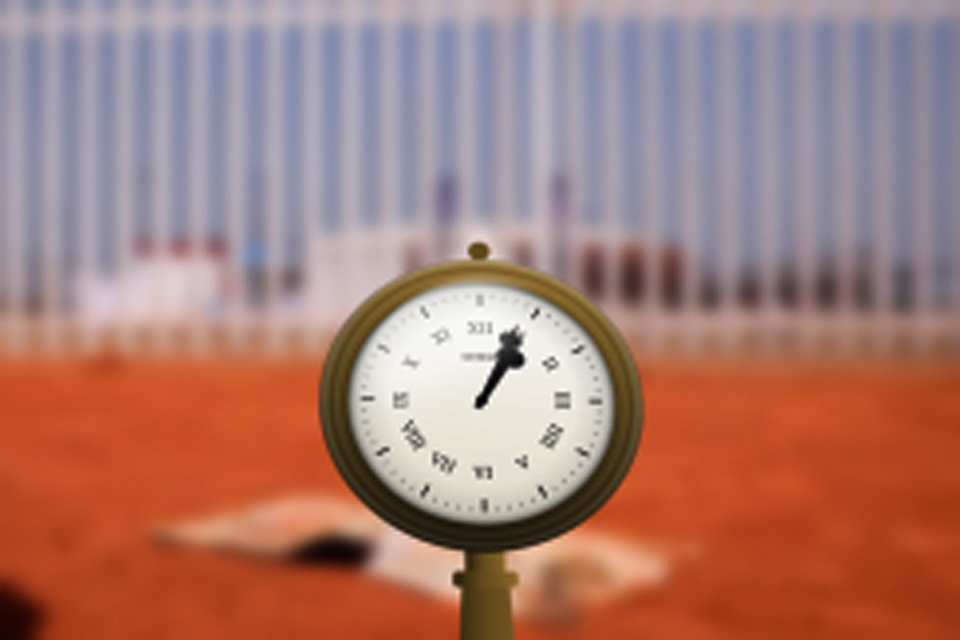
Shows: **1:04**
